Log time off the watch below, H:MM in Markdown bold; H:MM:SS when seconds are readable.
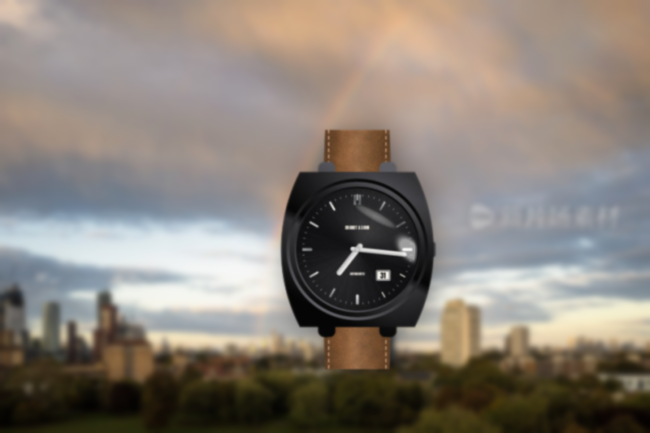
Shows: **7:16**
